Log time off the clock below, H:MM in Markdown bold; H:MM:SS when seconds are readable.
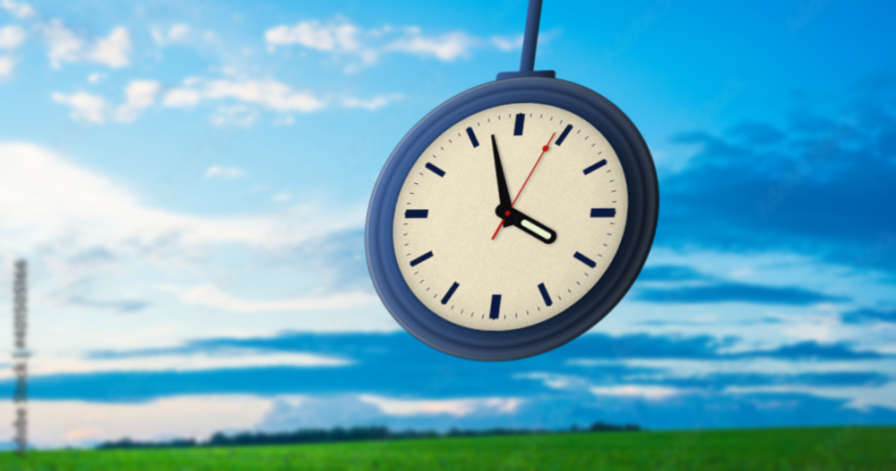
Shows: **3:57:04**
